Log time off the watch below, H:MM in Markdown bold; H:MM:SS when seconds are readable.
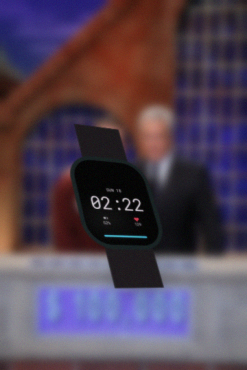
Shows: **2:22**
